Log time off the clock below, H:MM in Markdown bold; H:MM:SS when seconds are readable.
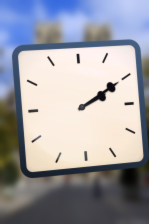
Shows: **2:10**
